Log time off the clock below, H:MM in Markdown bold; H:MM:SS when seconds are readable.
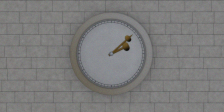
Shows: **2:08**
